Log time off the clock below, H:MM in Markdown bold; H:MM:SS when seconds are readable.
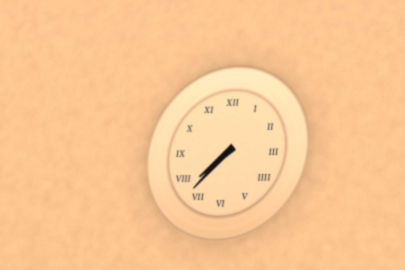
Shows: **7:37**
